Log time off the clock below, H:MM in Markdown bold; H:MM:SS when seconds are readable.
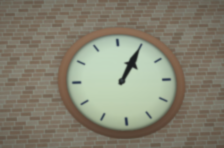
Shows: **1:05**
